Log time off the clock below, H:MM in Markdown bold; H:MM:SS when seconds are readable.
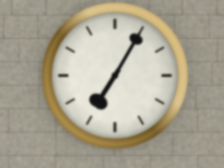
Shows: **7:05**
